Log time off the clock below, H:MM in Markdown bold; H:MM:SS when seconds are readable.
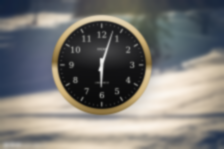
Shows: **6:03**
